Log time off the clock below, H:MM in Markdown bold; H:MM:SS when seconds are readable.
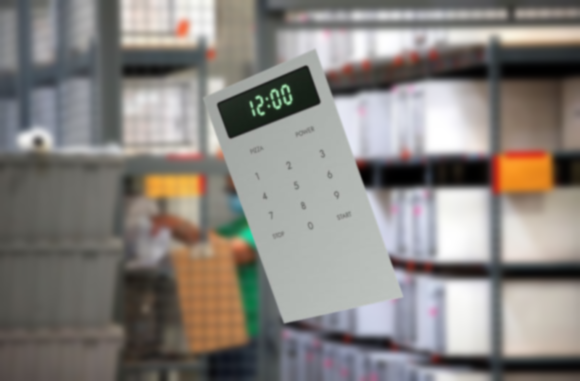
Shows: **12:00**
